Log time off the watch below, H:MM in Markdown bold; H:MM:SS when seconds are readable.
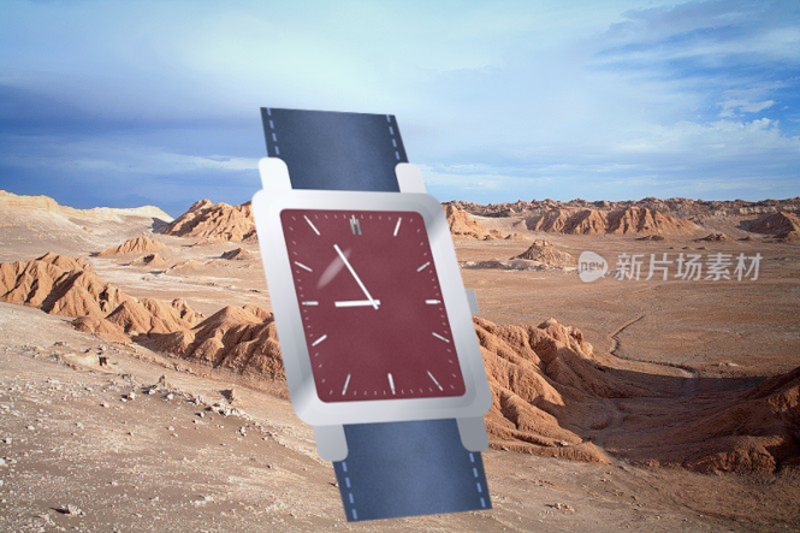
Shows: **8:56**
